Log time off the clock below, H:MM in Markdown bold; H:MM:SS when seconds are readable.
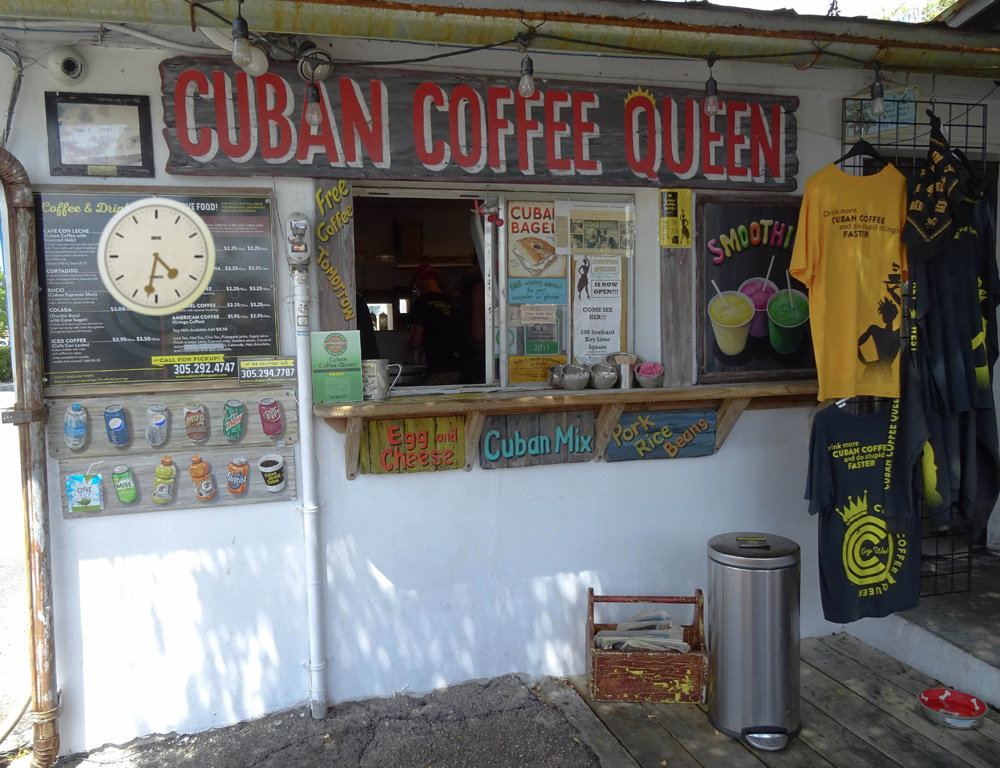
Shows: **4:32**
